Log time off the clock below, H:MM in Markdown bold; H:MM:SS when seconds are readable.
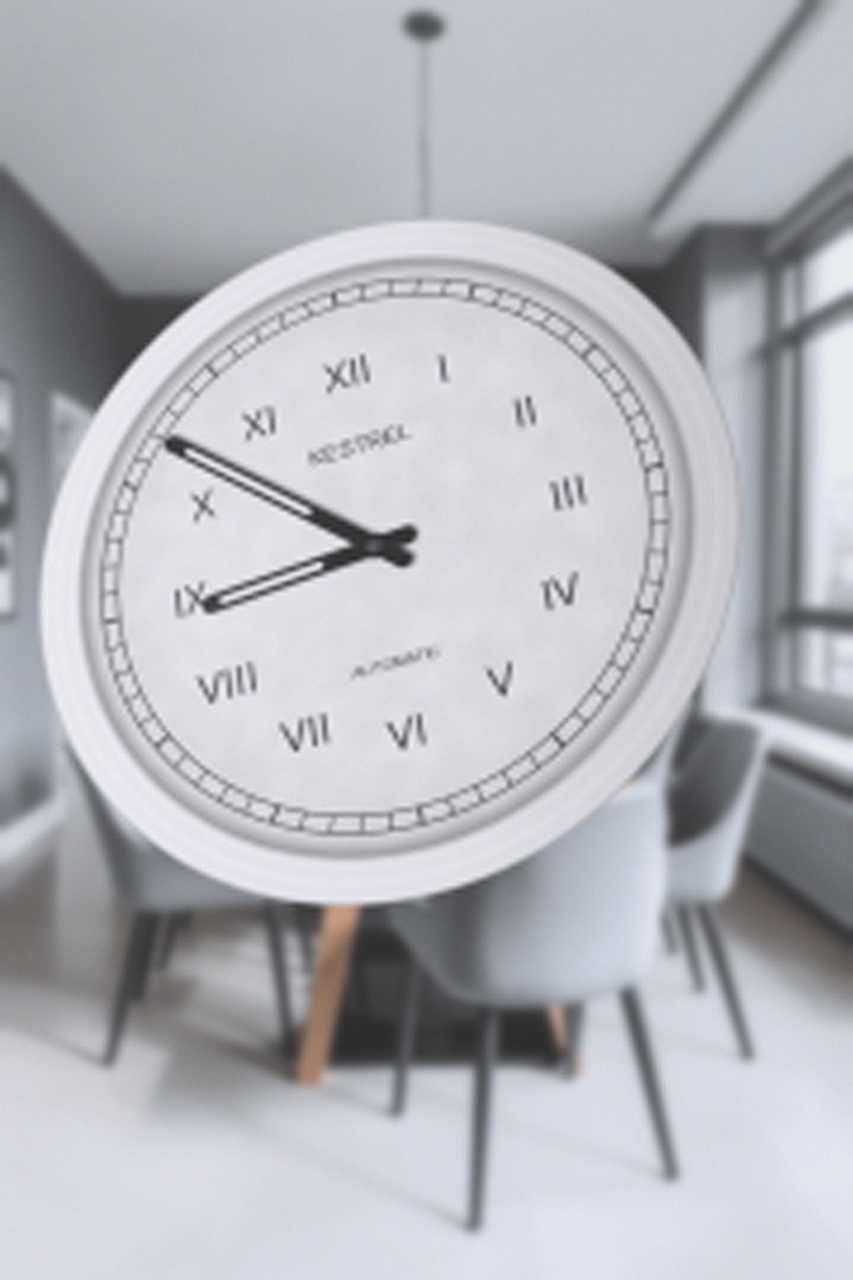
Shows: **8:52**
